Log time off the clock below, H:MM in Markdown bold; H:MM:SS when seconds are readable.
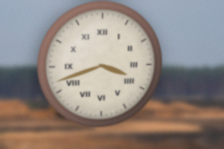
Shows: **3:42**
